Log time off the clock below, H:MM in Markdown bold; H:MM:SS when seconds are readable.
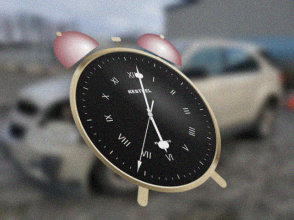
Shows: **6:01:36**
